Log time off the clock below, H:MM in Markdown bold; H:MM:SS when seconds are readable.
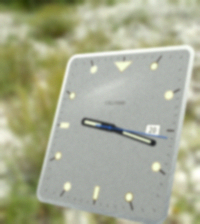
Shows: **9:17:16**
